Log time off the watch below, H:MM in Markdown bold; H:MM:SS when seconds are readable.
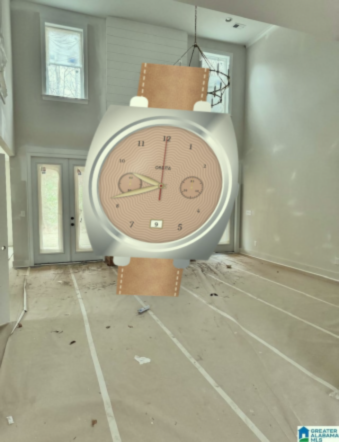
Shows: **9:42**
